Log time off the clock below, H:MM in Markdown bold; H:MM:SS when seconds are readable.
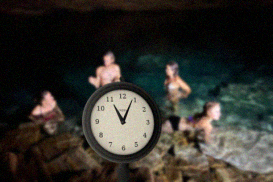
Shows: **11:04**
